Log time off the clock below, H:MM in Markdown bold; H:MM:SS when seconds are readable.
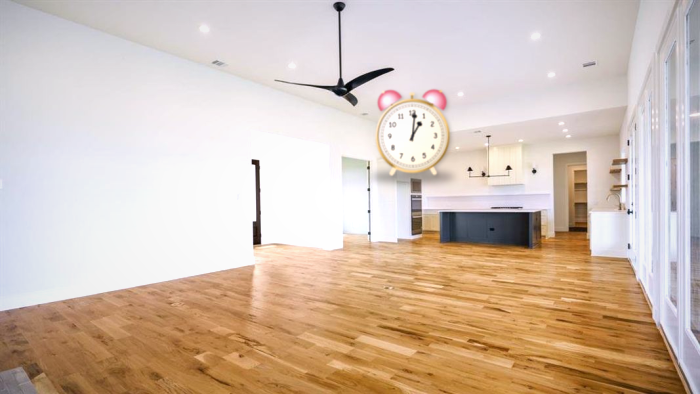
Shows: **1:01**
